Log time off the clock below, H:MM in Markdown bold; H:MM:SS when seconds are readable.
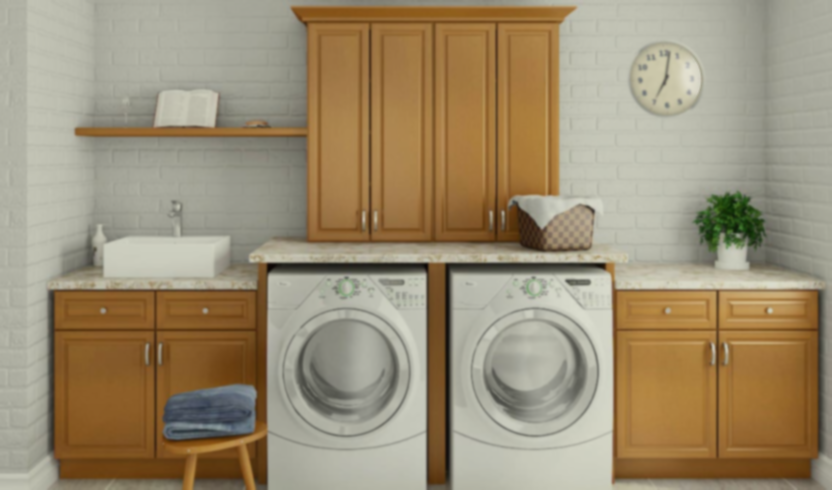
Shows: **7:02**
